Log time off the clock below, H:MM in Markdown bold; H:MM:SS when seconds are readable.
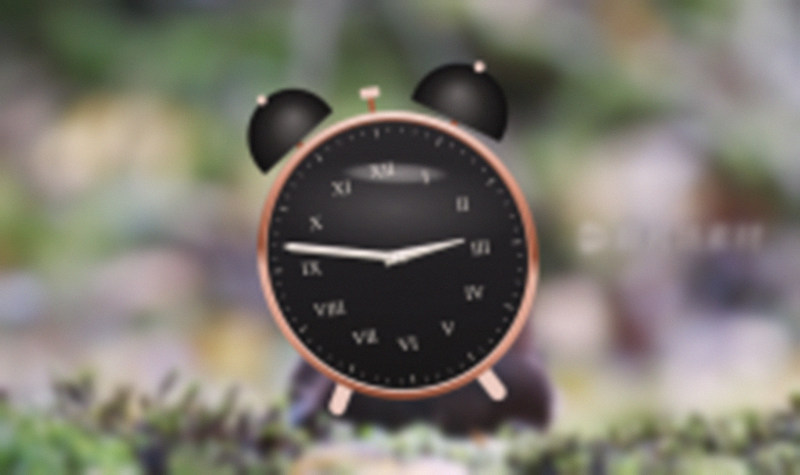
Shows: **2:47**
